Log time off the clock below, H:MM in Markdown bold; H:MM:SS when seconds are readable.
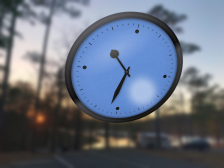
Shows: **10:32**
